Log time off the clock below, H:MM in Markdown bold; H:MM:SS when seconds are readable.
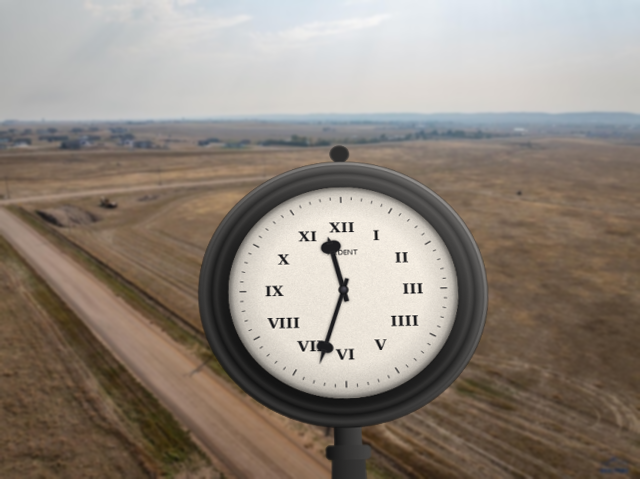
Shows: **11:33**
